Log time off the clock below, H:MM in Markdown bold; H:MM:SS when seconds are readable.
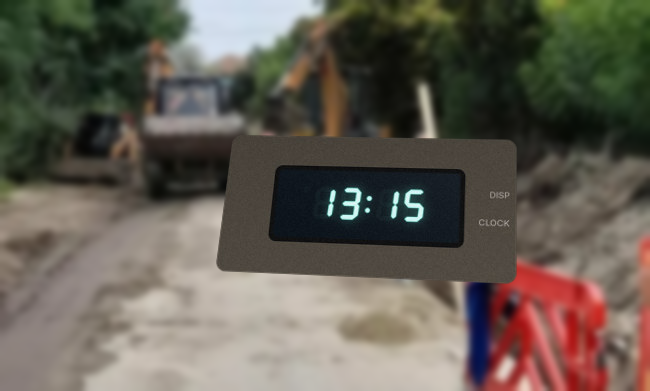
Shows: **13:15**
